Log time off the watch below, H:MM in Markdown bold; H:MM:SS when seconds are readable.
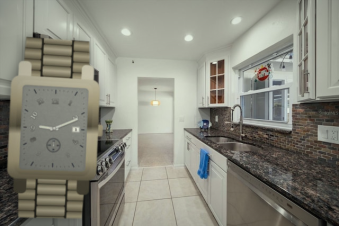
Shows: **9:11**
